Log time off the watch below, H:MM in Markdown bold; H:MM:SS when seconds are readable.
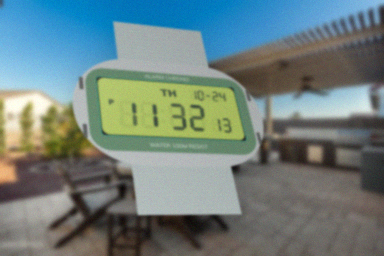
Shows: **11:32:13**
